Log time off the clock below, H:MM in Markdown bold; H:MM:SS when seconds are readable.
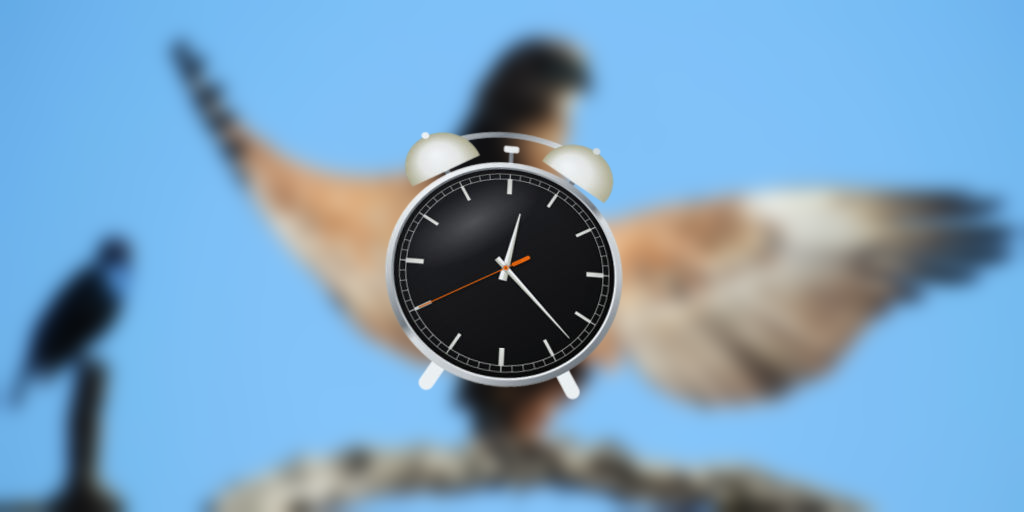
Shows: **12:22:40**
